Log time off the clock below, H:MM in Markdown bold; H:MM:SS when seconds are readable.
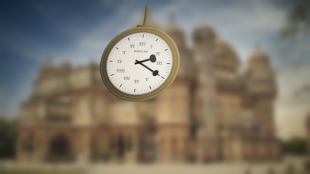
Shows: **2:20**
